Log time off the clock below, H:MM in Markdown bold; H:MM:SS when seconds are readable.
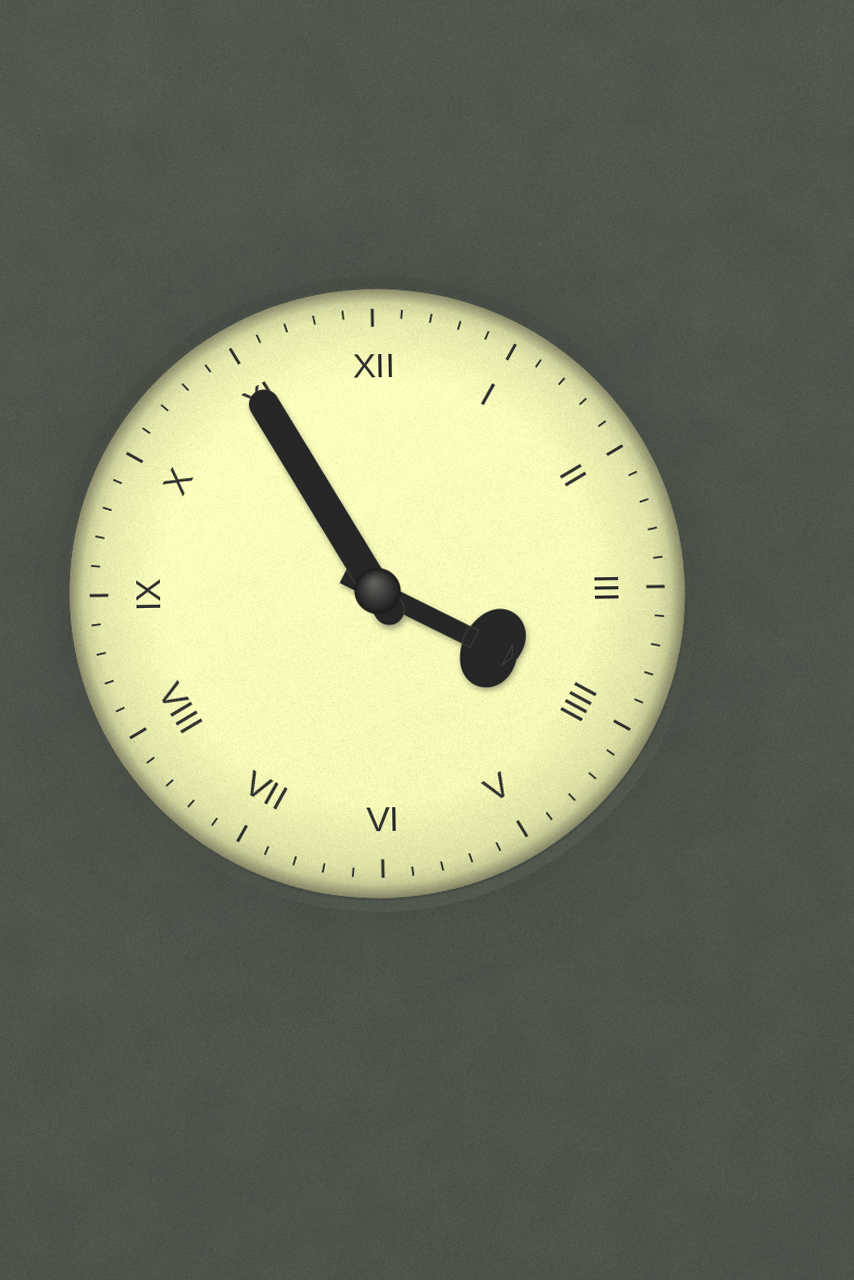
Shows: **3:55**
